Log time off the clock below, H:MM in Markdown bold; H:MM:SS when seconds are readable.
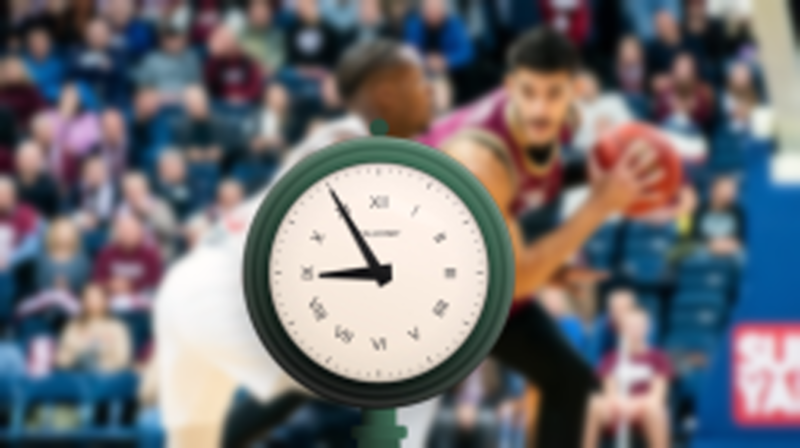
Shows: **8:55**
